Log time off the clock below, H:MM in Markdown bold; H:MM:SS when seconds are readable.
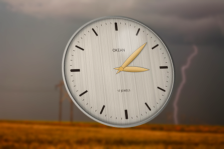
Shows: **3:08**
